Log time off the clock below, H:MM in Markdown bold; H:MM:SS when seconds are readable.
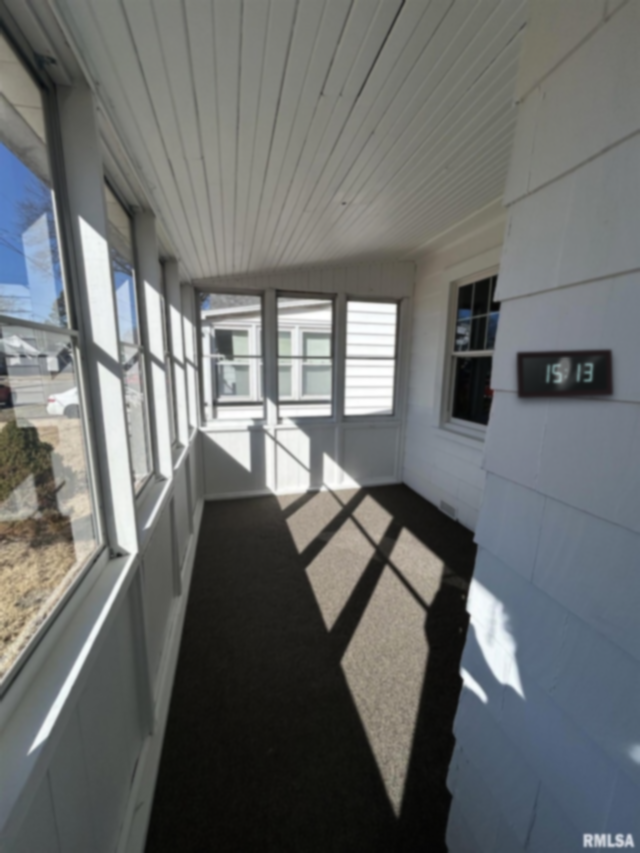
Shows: **15:13**
